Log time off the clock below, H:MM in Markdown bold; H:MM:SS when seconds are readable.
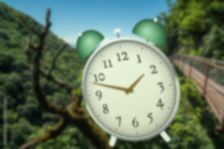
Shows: **1:48**
